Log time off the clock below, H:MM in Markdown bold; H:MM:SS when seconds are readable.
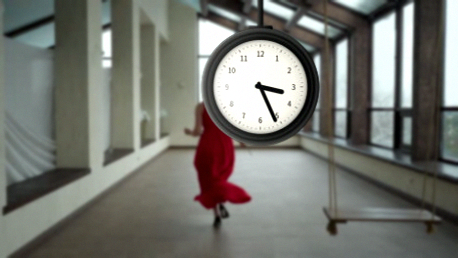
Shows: **3:26**
